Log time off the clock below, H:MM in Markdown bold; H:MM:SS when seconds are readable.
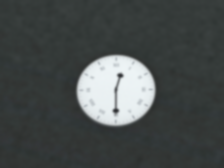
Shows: **12:30**
